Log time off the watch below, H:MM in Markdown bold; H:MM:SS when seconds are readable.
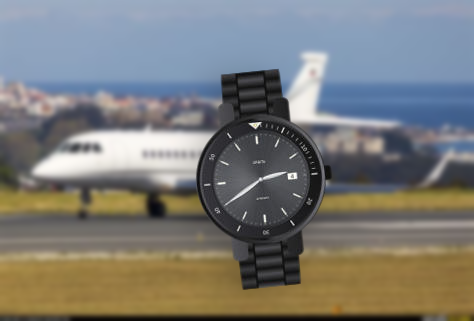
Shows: **2:40**
